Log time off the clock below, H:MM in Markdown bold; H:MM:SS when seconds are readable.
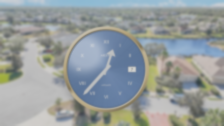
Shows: **12:37**
